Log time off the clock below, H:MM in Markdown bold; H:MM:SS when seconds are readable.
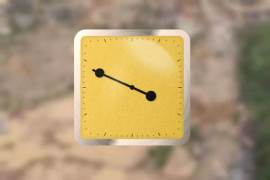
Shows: **3:49**
